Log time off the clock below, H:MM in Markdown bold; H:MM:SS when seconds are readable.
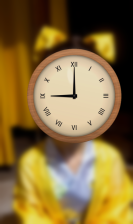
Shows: **9:00**
